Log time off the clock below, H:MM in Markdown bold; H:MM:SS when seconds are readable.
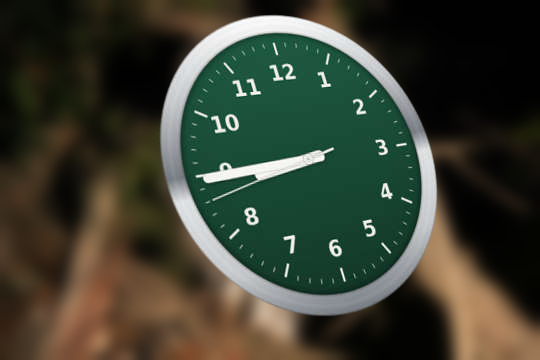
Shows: **8:44:43**
